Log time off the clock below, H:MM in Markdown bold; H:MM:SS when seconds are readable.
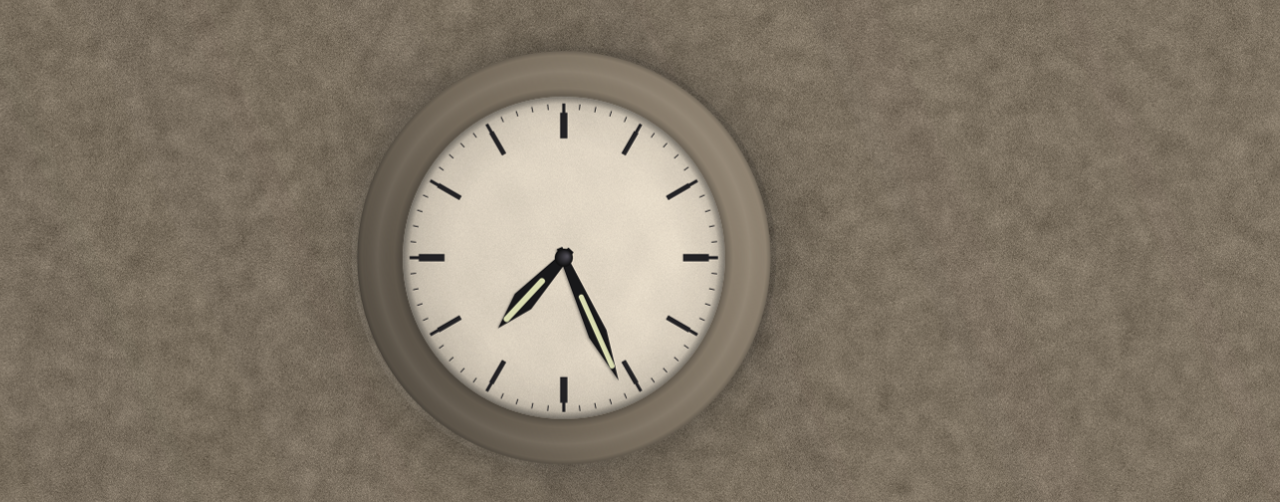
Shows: **7:26**
